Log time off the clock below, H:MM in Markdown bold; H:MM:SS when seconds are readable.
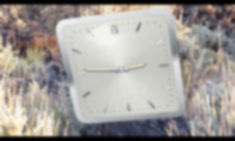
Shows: **2:46**
